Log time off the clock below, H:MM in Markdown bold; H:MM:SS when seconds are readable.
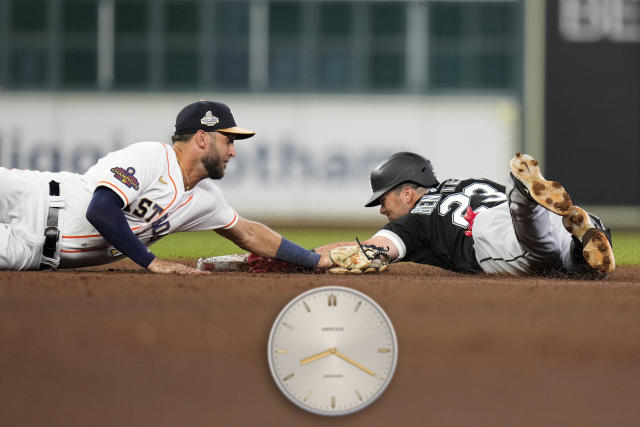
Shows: **8:20**
